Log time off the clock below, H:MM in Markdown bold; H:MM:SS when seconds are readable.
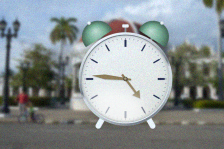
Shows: **4:46**
